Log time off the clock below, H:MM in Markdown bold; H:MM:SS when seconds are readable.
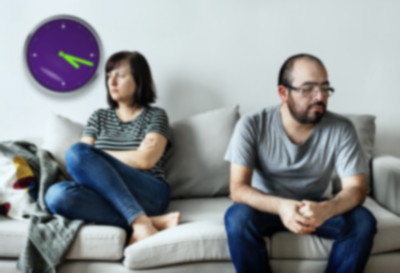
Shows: **4:18**
